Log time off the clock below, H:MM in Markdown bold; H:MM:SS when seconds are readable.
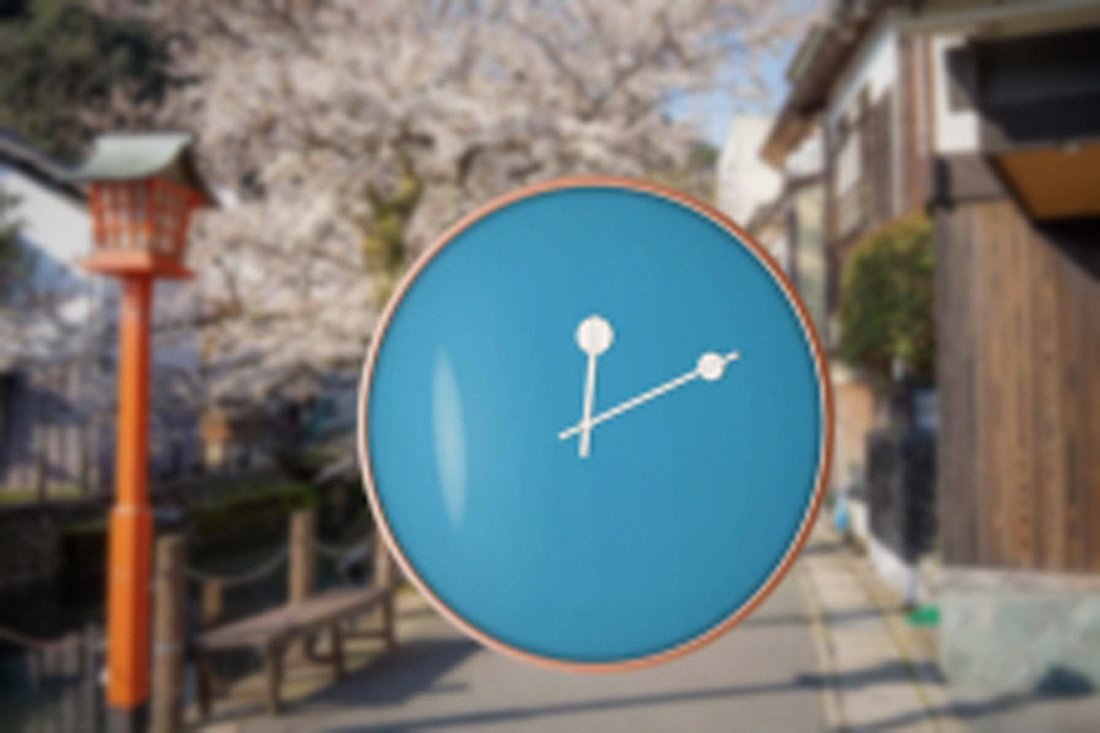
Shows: **12:11**
